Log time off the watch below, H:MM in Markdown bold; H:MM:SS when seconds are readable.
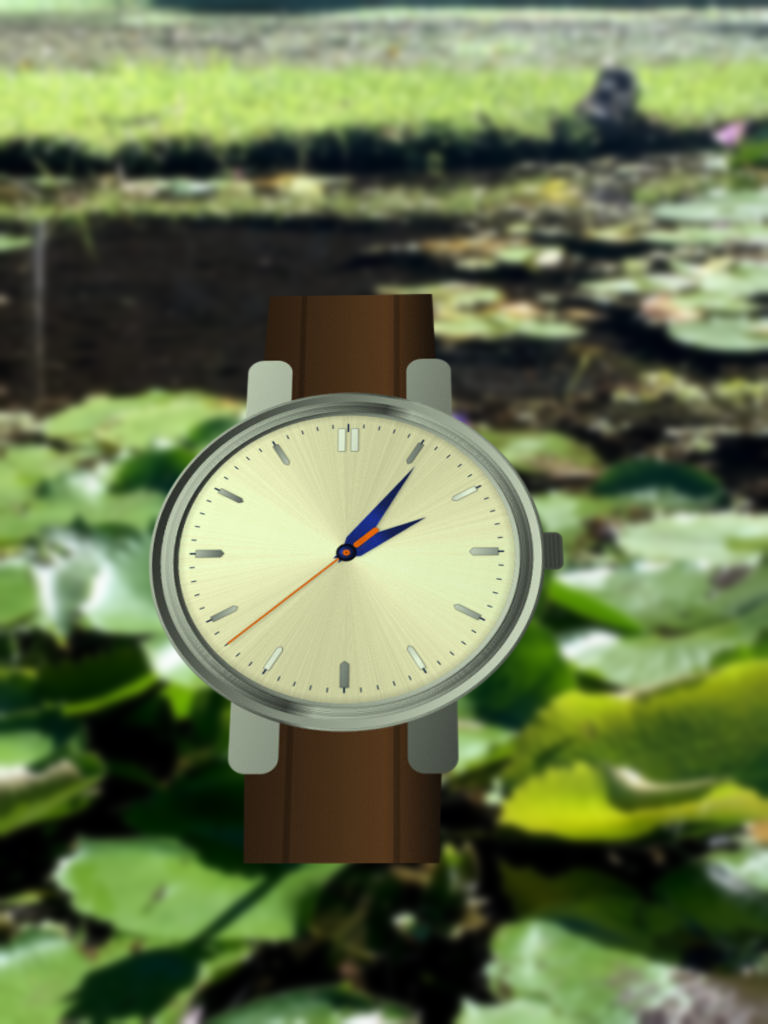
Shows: **2:05:38**
